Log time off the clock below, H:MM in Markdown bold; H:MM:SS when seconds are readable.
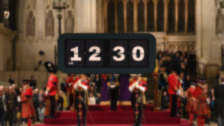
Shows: **12:30**
